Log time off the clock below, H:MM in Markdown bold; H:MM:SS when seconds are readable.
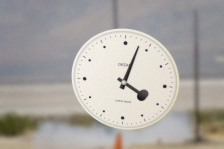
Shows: **4:03**
